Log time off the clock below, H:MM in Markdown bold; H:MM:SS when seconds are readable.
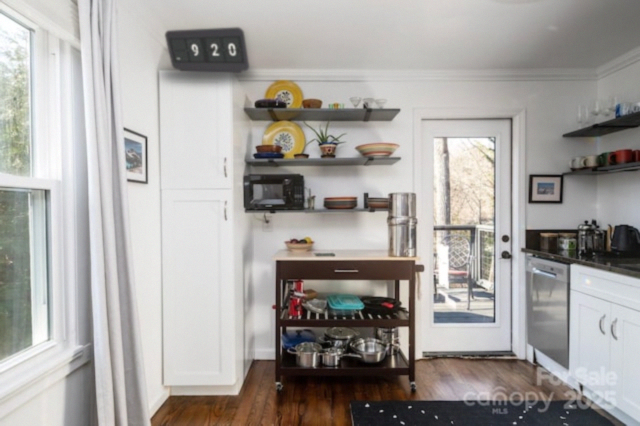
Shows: **9:20**
